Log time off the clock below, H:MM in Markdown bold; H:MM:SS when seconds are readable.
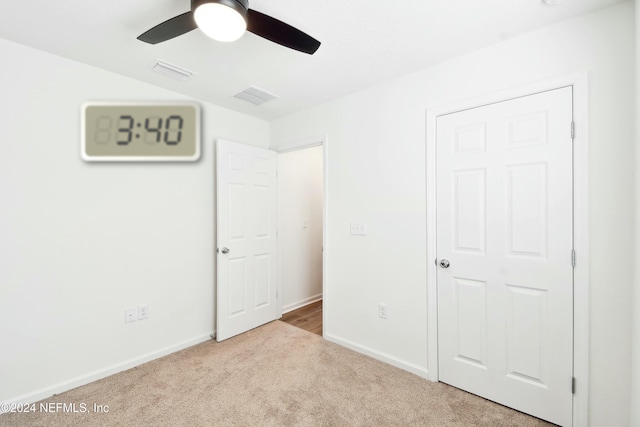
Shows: **3:40**
